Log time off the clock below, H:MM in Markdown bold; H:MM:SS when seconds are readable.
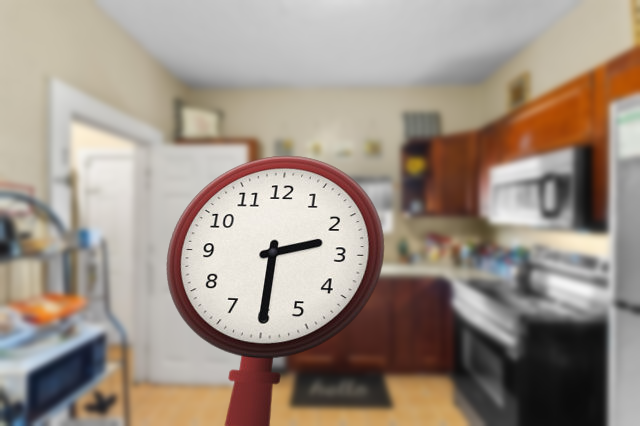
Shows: **2:30**
